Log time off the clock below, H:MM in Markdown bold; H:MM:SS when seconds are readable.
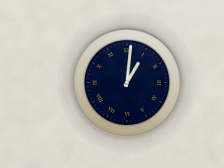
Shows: **1:01**
